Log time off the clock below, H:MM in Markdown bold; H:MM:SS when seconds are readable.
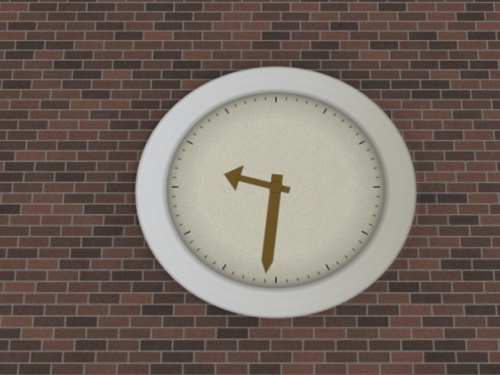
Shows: **9:31**
